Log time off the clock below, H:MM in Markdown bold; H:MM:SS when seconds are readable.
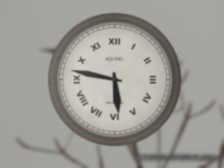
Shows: **5:47**
